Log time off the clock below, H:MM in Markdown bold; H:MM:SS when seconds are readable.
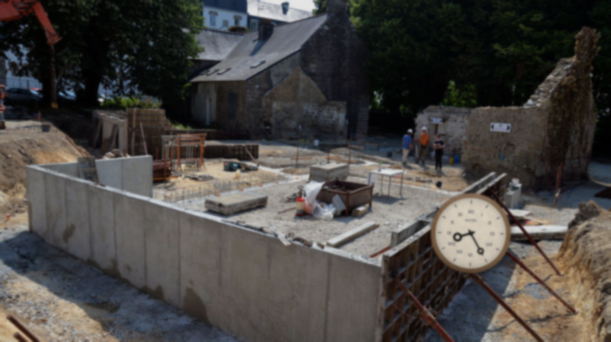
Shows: **8:25**
